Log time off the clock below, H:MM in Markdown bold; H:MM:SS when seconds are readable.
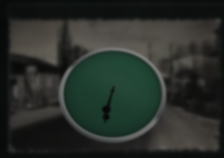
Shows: **6:32**
